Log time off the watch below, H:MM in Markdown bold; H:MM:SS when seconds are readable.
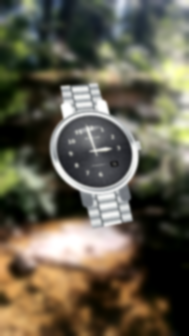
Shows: **2:59**
